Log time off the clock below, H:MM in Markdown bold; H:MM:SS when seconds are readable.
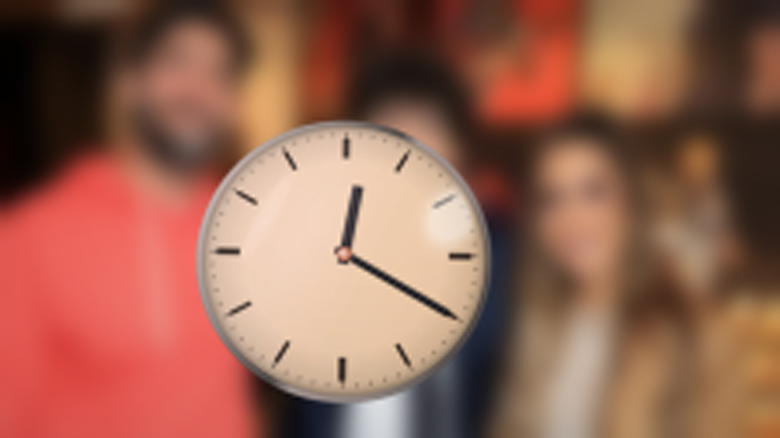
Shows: **12:20**
